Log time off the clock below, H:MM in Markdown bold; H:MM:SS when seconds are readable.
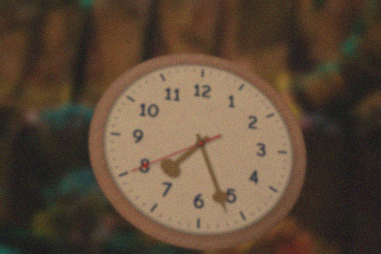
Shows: **7:26:40**
